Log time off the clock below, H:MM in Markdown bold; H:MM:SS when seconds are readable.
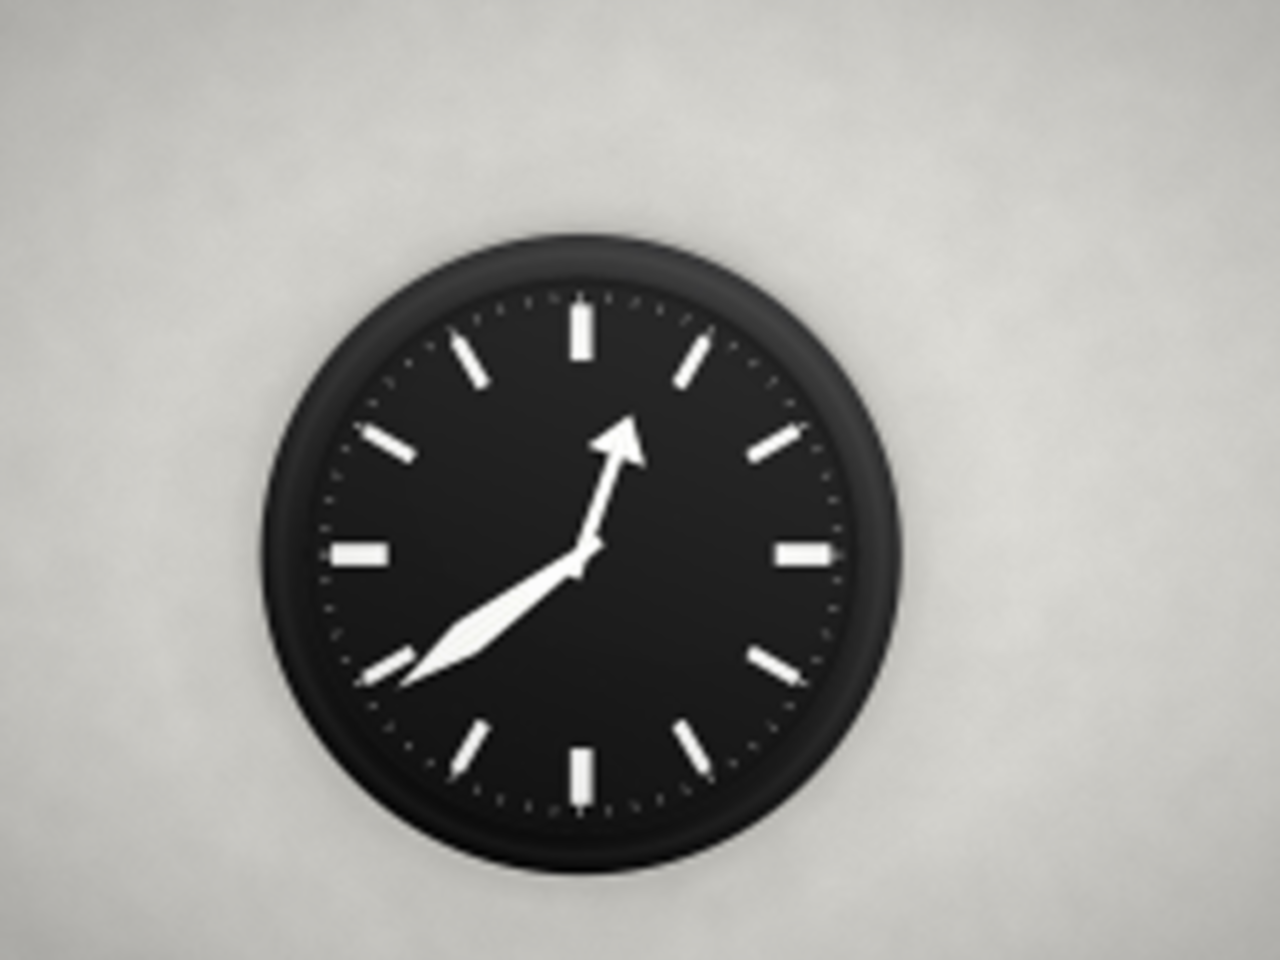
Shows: **12:39**
